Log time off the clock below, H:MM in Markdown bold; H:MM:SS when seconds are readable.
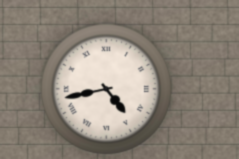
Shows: **4:43**
